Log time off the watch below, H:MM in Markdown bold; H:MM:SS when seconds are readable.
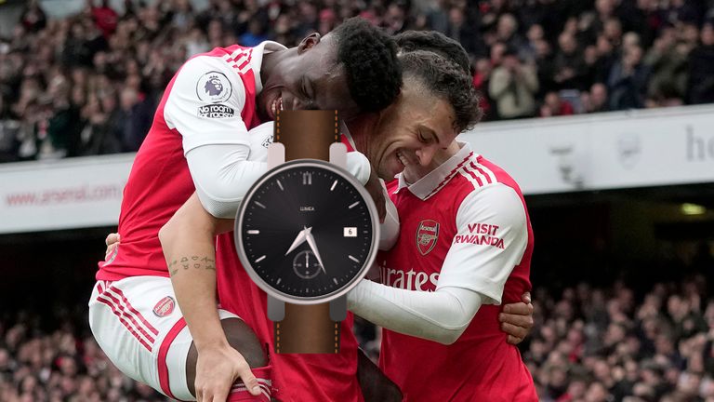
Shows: **7:26**
